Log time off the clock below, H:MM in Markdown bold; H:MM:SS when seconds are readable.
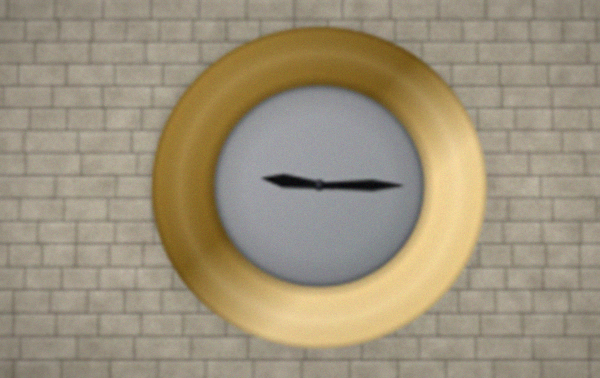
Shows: **9:15**
